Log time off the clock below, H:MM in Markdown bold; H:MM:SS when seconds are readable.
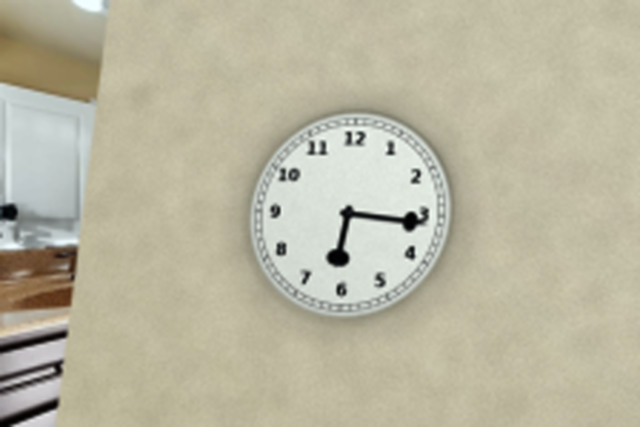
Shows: **6:16**
